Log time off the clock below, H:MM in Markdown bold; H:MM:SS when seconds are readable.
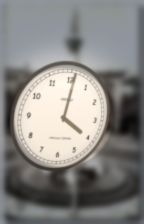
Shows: **4:01**
